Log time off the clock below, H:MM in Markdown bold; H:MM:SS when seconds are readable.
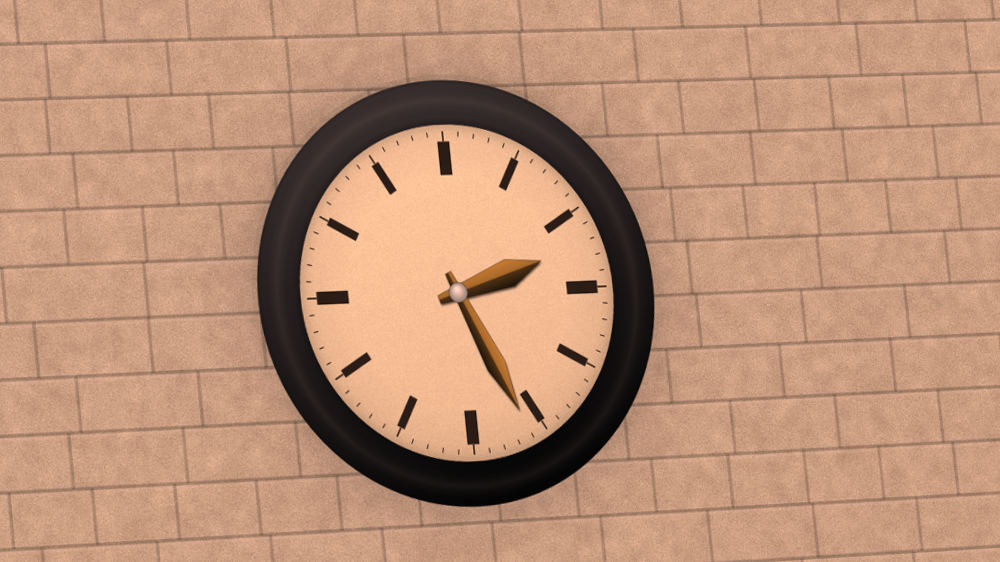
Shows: **2:26**
